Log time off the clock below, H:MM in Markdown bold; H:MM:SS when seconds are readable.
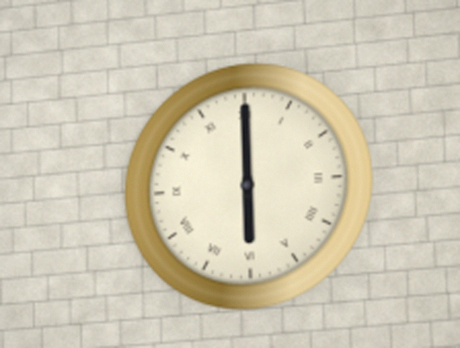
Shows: **6:00**
